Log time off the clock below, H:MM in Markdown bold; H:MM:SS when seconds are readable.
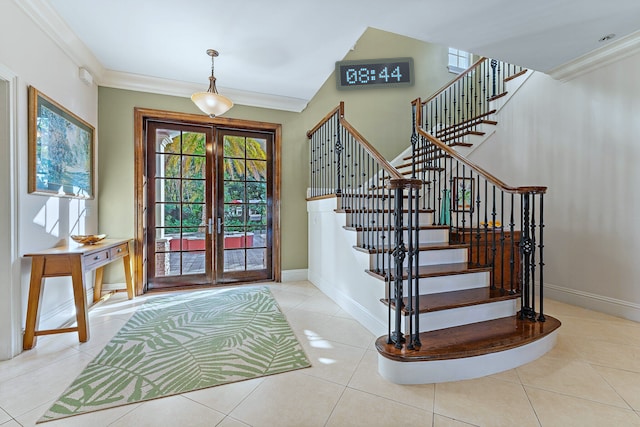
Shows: **8:44**
